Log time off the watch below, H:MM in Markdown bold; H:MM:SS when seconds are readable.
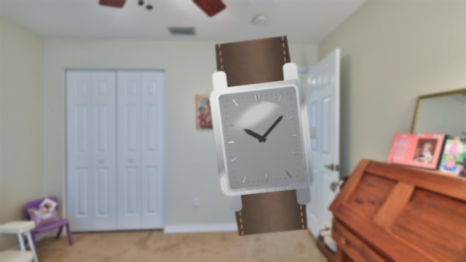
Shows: **10:08**
